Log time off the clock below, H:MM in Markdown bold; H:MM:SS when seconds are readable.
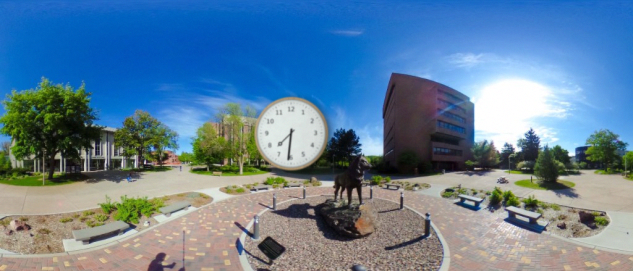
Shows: **7:31**
